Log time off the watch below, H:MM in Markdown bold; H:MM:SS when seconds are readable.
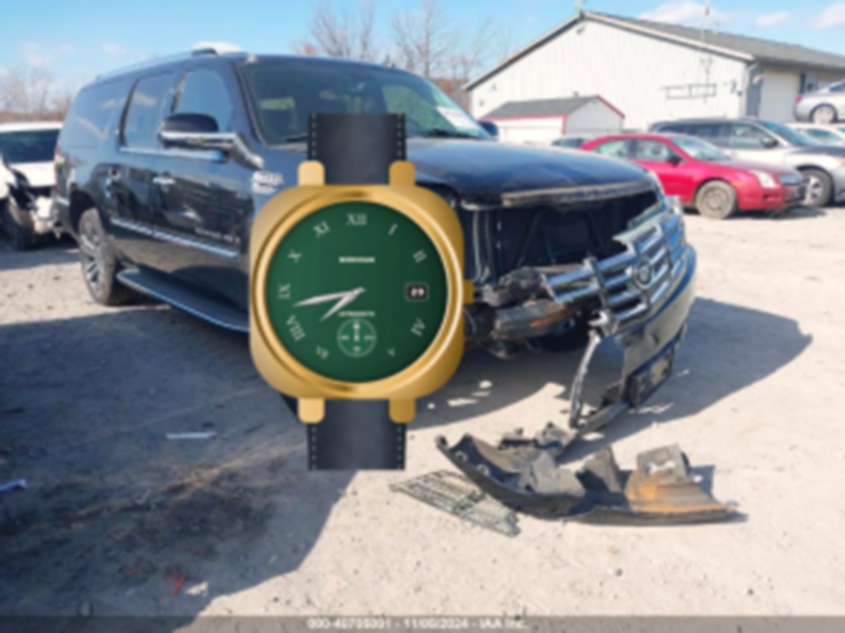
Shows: **7:43**
